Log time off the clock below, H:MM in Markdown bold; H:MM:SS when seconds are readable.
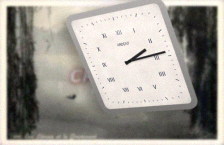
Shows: **2:14**
